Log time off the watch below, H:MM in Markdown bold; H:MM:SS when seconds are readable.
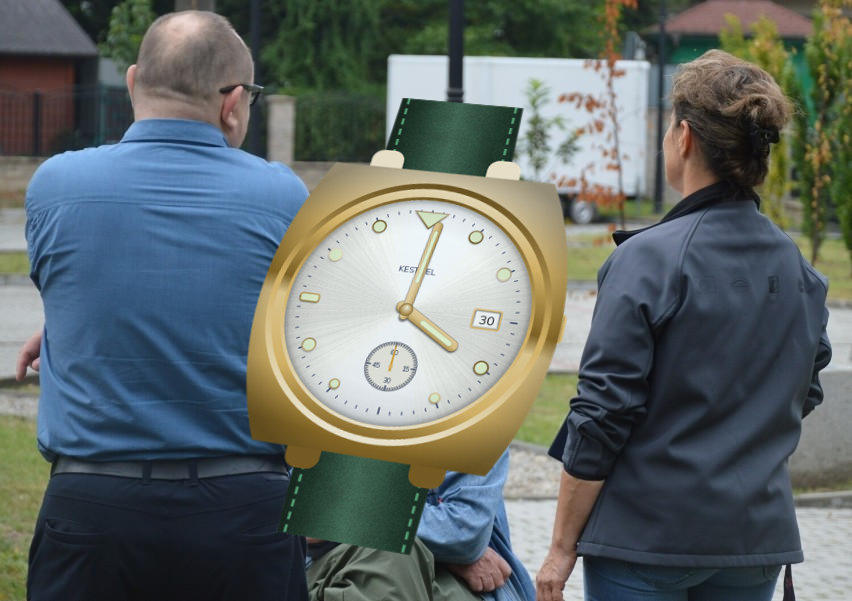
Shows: **4:01**
